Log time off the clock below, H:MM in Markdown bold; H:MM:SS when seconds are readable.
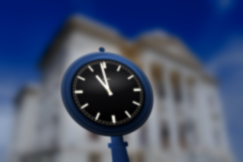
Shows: **10:59**
